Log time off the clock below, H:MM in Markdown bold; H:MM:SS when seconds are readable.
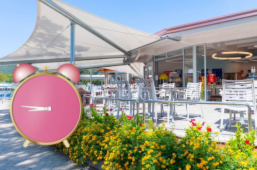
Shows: **8:46**
